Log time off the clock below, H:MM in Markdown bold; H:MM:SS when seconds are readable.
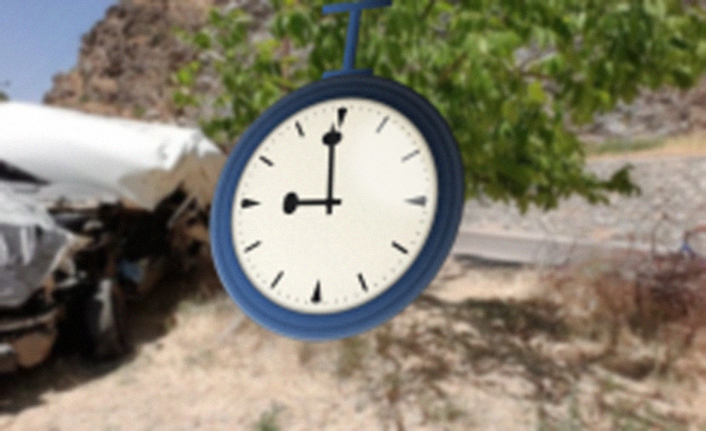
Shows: **8:59**
